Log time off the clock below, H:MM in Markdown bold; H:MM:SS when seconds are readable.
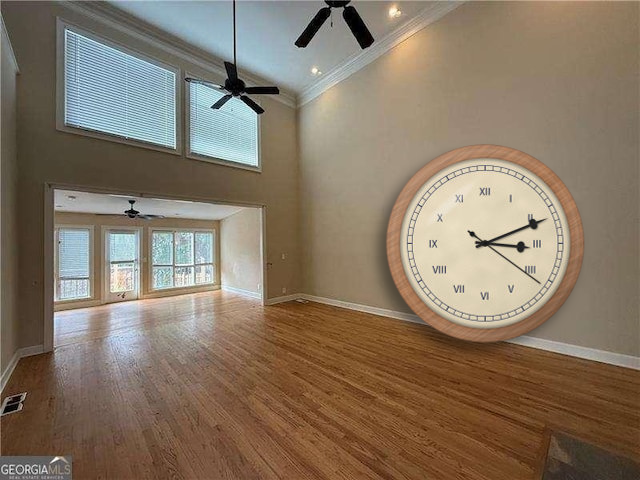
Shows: **3:11:21**
